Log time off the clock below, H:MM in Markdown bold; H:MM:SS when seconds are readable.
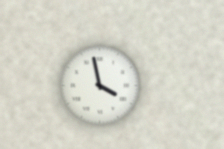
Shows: **3:58**
